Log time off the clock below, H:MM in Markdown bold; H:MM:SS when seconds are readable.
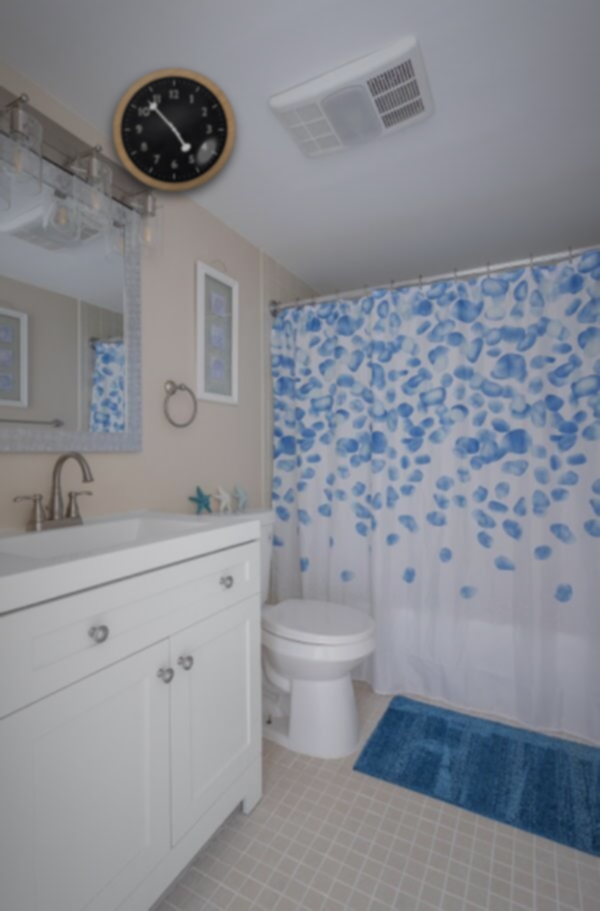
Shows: **4:53**
